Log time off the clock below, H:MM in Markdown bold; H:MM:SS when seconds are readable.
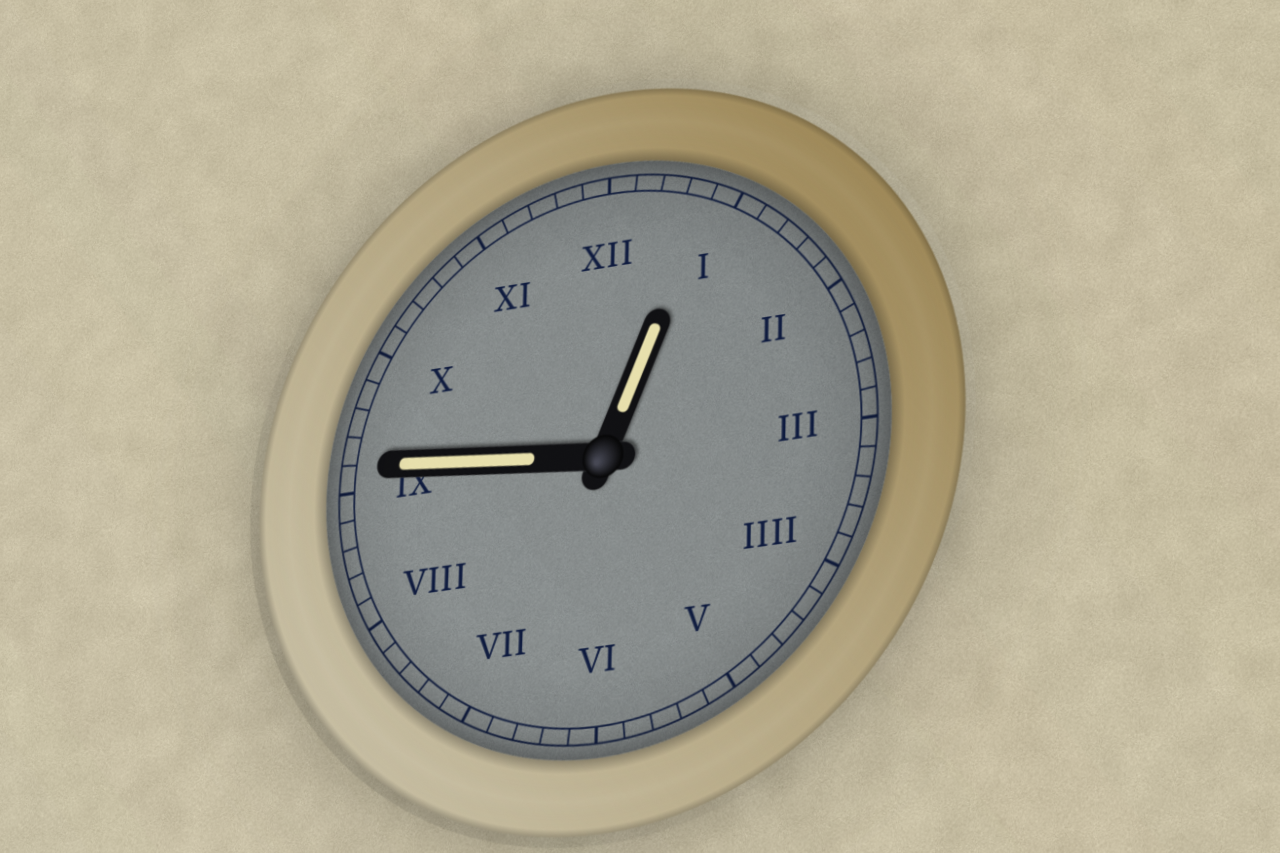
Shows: **12:46**
